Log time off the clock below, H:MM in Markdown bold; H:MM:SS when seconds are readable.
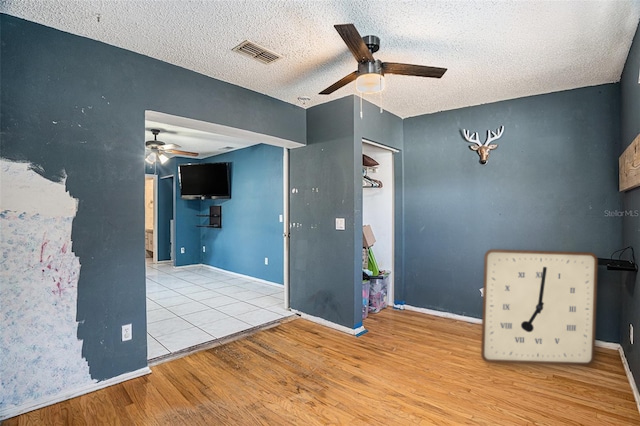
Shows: **7:01**
